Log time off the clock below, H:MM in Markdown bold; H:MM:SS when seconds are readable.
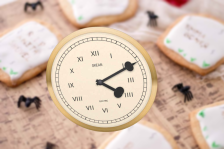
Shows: **4:11**
